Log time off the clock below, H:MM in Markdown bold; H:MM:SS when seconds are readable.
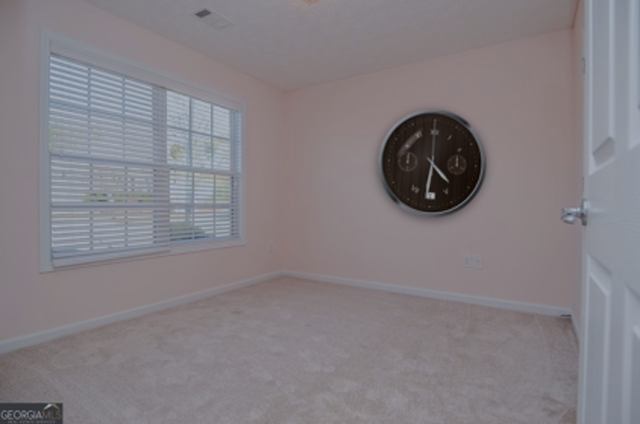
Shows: **4:31**
